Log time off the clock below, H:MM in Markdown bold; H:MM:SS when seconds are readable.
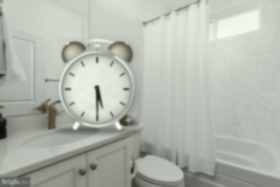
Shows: **5:30**
